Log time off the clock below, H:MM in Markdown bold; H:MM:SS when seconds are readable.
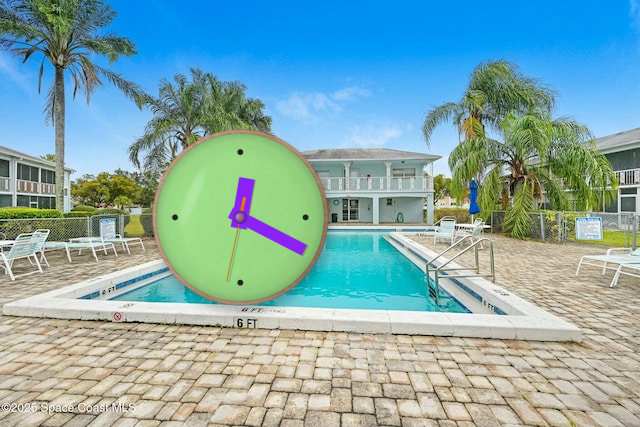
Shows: **12:19:32**
